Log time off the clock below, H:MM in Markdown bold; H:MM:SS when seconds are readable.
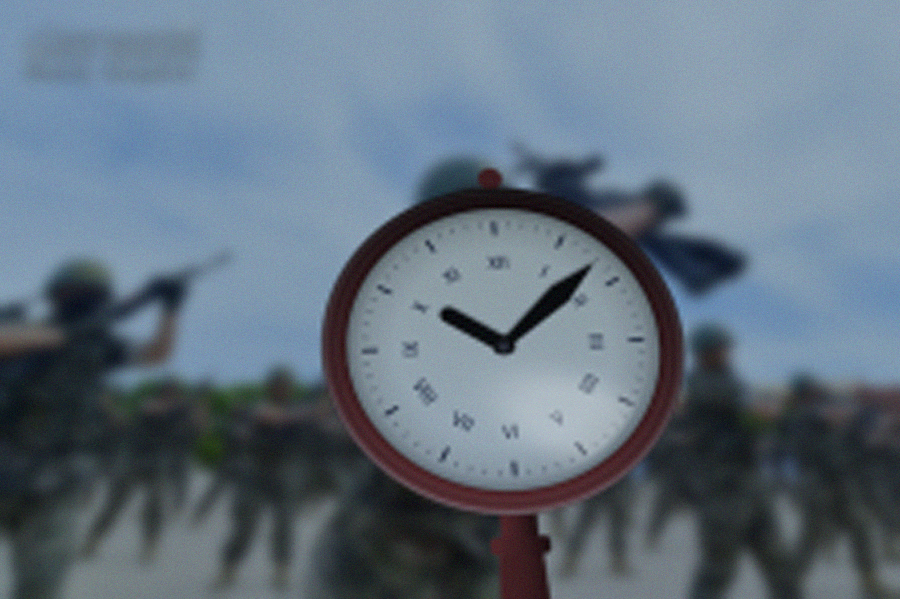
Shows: **10:08**
